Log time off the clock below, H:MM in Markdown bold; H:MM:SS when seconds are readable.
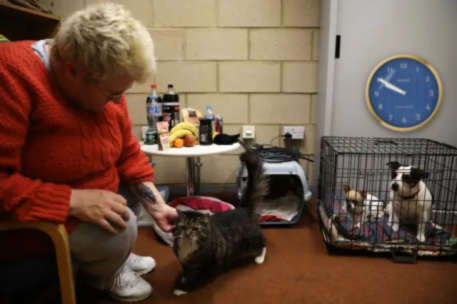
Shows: **9:50**
